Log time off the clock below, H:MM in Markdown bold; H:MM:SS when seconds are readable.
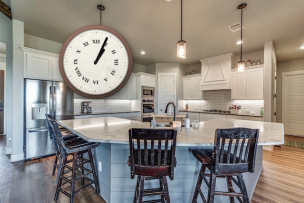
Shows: **1:04**
